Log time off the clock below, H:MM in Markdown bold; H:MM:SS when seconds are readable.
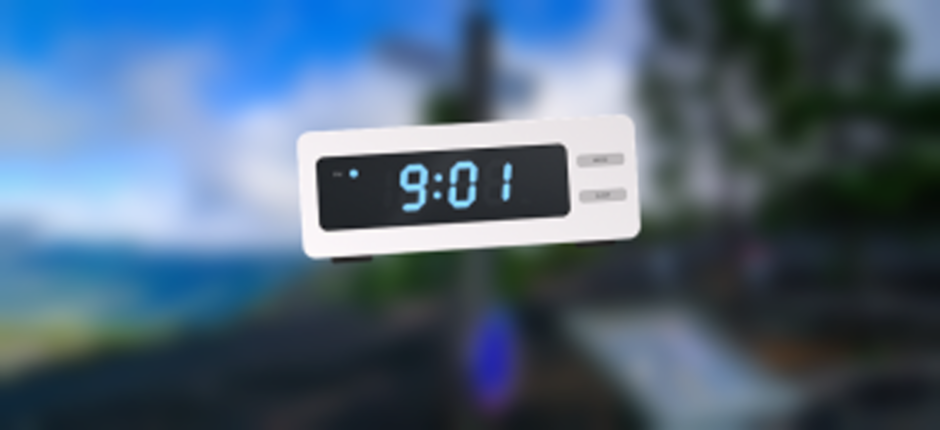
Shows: **9:01**
